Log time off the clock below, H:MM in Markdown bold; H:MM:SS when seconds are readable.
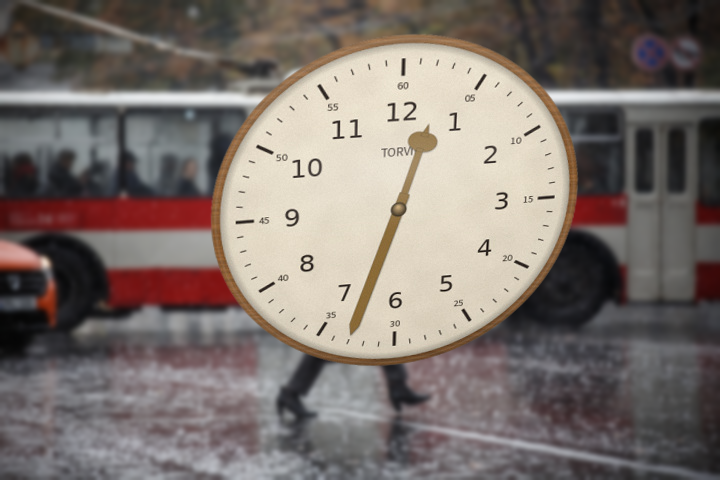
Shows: **12:33**
